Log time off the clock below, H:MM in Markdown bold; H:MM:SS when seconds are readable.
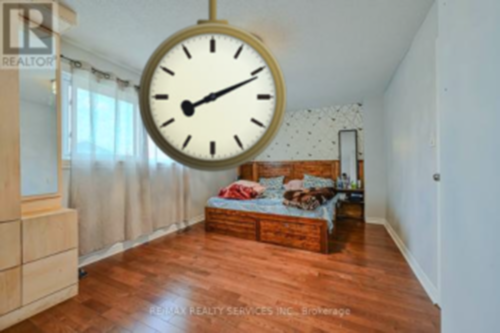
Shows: **8:11**
